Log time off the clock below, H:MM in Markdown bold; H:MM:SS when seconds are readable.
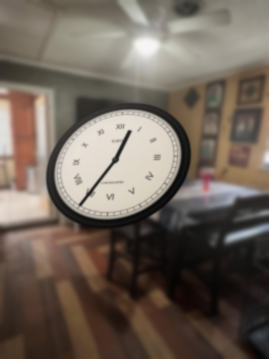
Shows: **12:35**
